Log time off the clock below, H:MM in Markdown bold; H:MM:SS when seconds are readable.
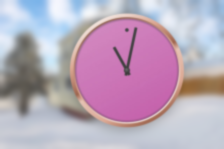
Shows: **11:02**
